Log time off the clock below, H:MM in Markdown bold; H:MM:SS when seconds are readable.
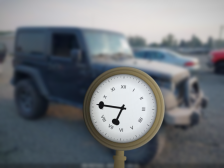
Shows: **6:46**
